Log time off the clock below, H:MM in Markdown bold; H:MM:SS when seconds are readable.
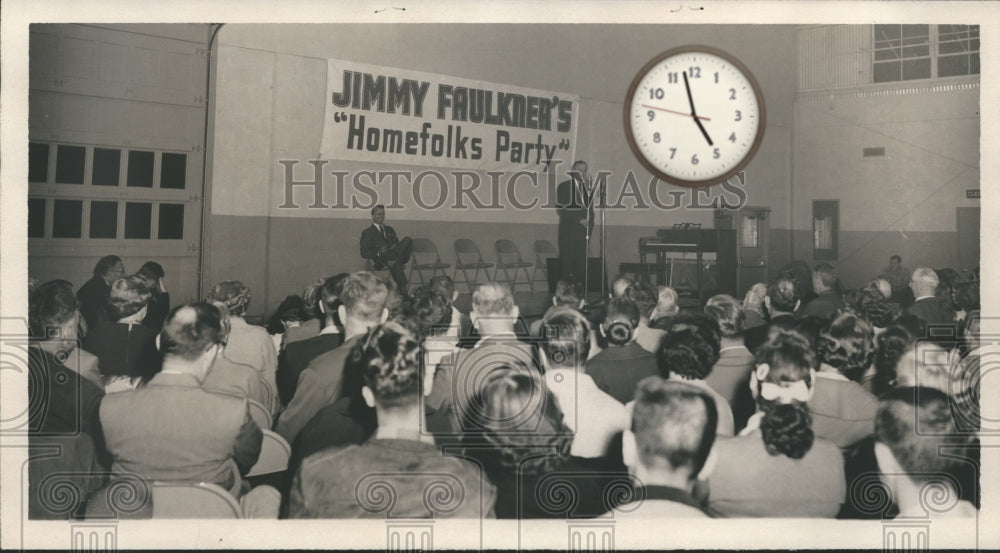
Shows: **4:57:47**
